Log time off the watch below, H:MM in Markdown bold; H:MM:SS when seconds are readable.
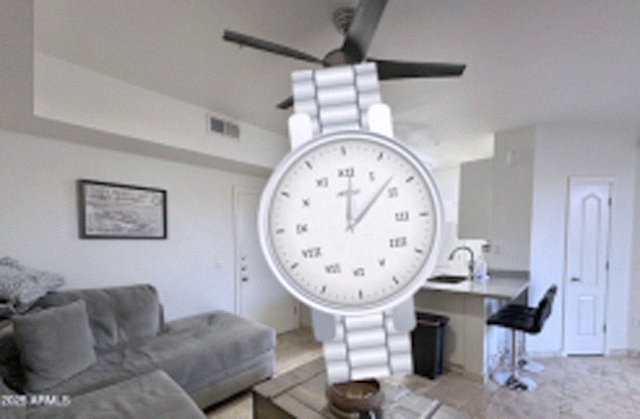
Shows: **12:08**
